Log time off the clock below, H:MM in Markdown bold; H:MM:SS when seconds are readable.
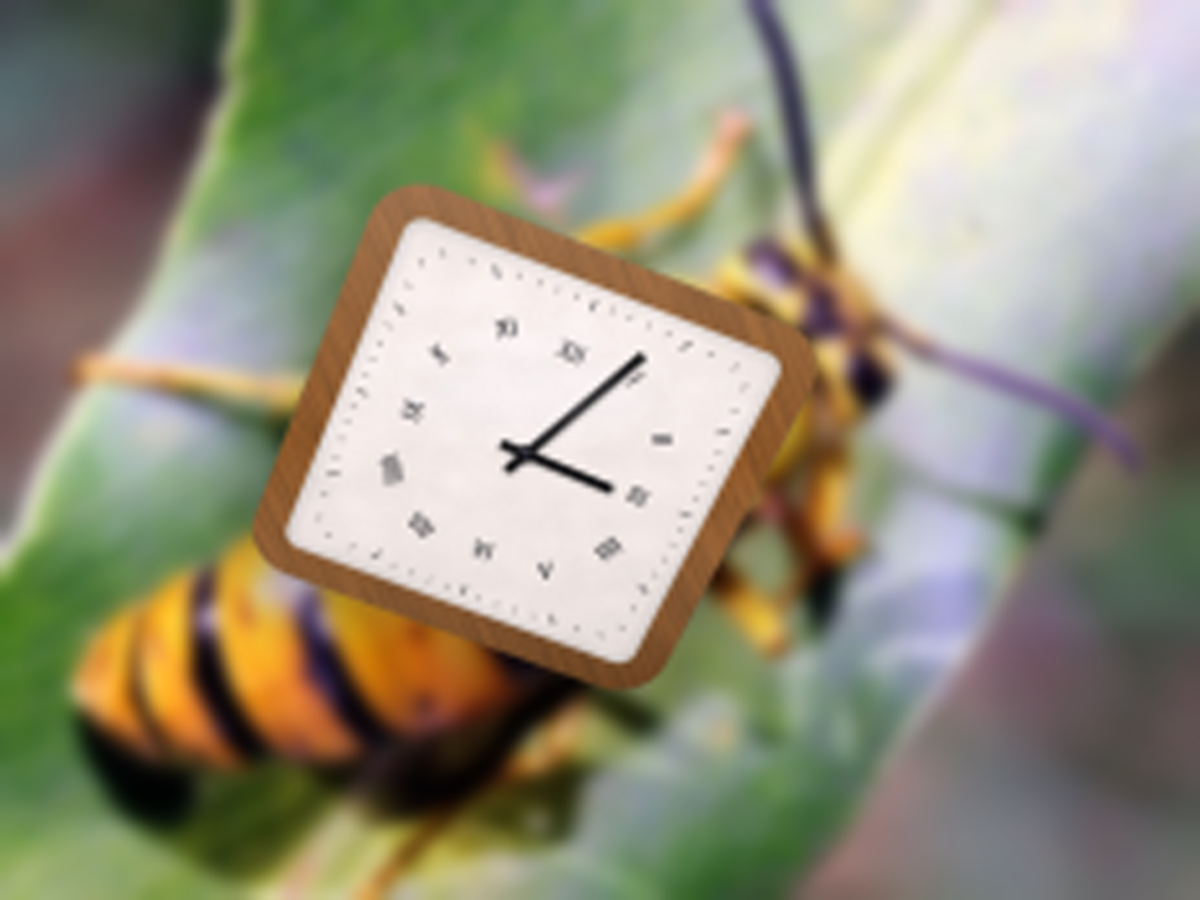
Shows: **3:04**
